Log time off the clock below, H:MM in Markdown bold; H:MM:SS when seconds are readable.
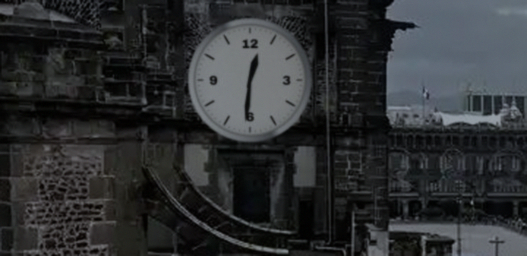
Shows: **12:31**
